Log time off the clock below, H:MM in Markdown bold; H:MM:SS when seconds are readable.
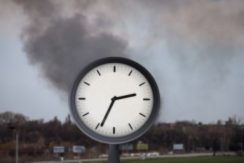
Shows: **2:34**
